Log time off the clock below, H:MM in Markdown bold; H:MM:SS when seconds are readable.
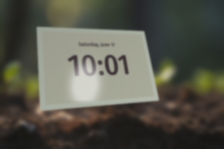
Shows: **10:01**
